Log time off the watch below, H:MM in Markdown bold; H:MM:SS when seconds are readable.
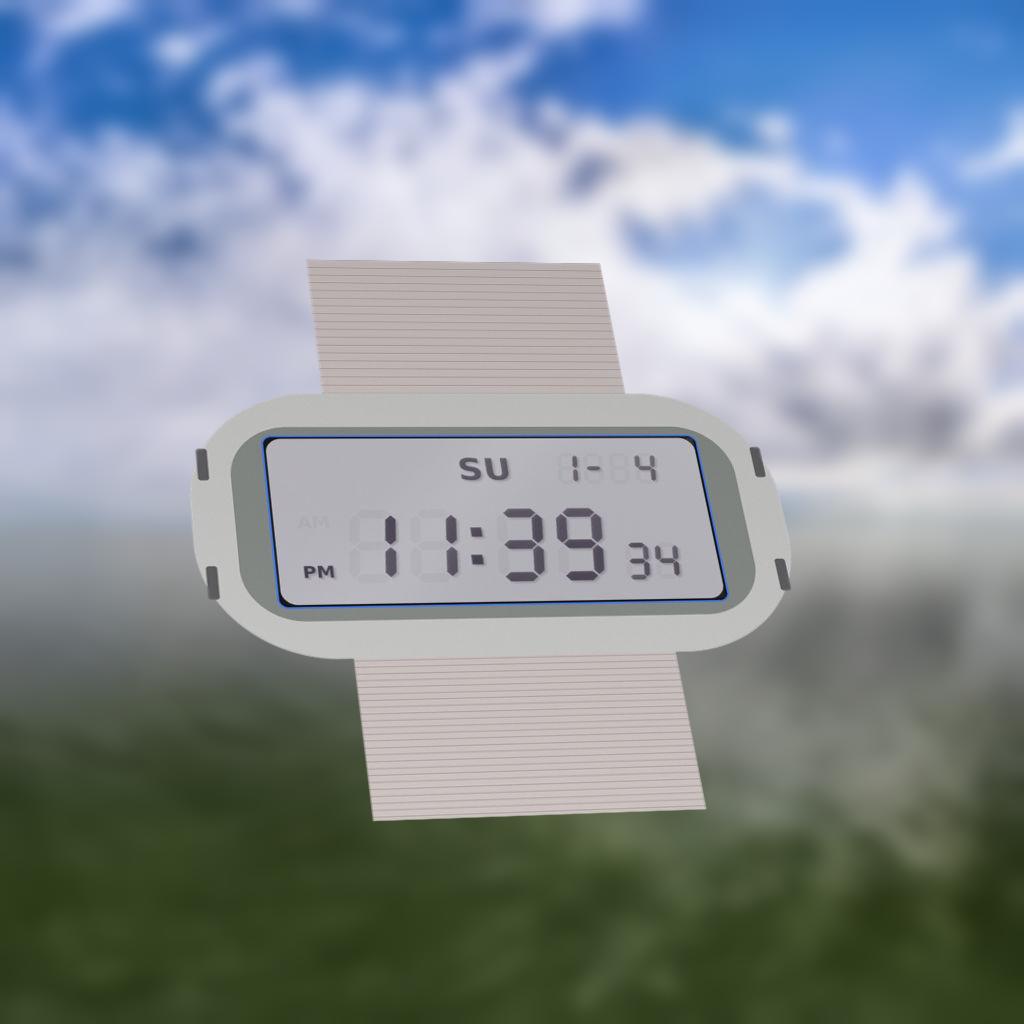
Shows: **11:39:34**
